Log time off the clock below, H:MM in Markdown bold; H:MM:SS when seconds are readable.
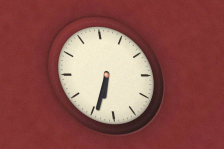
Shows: **6:34**
